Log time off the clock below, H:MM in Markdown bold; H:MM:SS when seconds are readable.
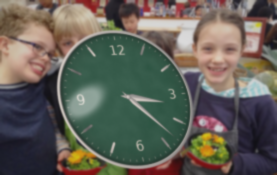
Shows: **3:23**
